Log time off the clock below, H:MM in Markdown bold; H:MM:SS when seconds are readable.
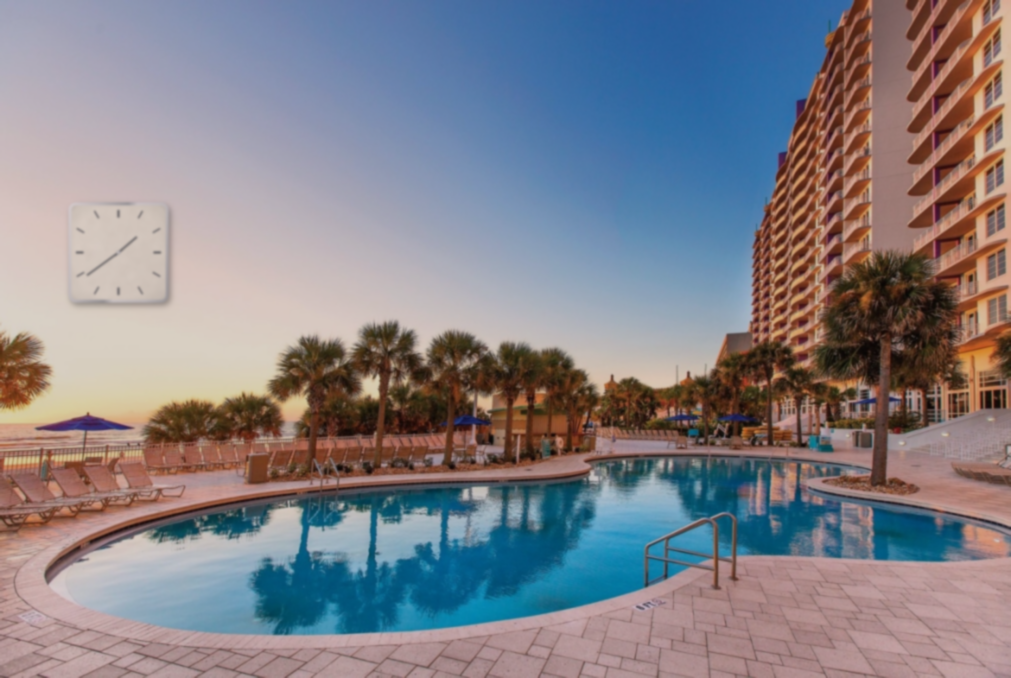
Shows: **1:39**
